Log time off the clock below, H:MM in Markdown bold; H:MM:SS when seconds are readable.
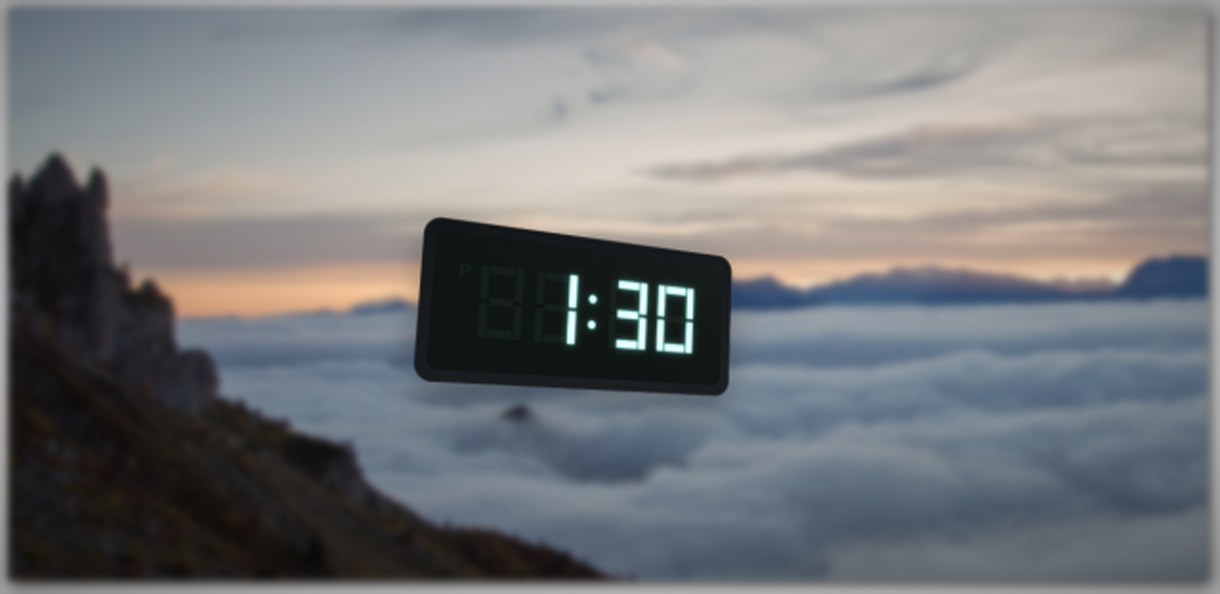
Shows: **1:30**
